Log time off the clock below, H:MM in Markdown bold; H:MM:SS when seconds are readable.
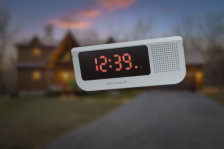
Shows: **12:39**
